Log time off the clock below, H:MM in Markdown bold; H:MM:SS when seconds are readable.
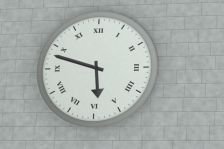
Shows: **5:48**
